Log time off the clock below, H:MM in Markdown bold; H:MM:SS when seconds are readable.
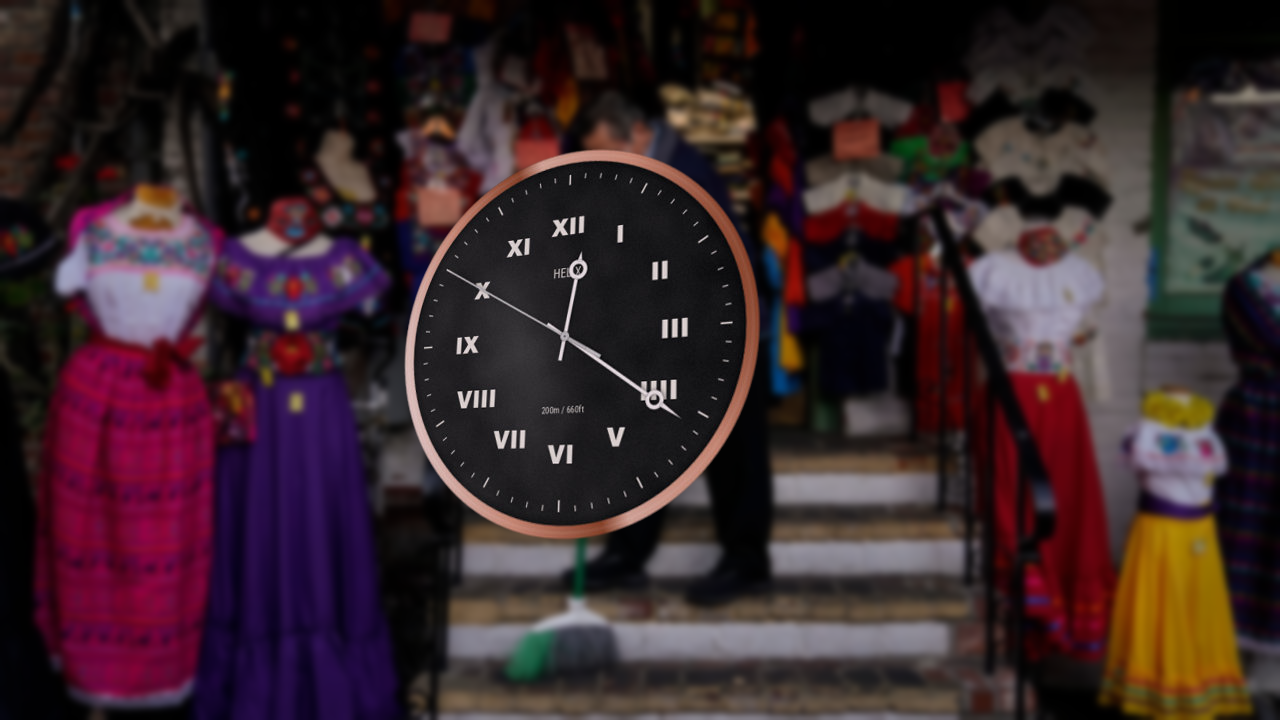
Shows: **12:20:50**
